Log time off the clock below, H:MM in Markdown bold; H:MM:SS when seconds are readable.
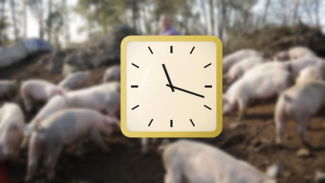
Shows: **11:18**
